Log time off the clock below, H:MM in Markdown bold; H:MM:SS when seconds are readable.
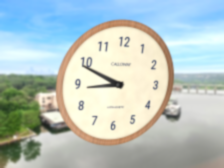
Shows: **8:49**
